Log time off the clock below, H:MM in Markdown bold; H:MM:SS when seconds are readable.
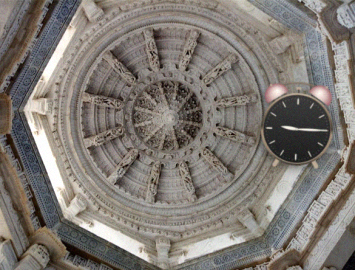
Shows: **9:15**
